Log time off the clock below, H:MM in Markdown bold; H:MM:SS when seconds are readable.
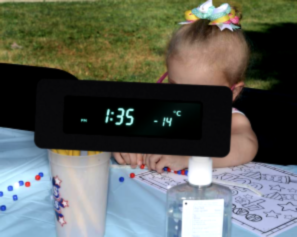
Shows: **1:35**
